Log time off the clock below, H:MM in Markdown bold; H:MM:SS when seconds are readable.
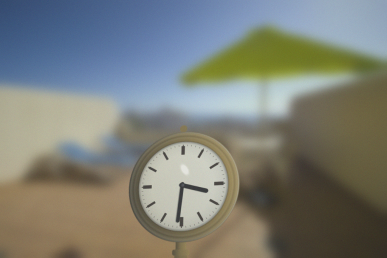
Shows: **3:31**
